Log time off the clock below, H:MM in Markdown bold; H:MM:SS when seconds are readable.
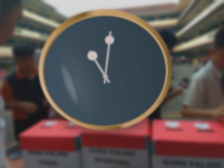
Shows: **11:01**
